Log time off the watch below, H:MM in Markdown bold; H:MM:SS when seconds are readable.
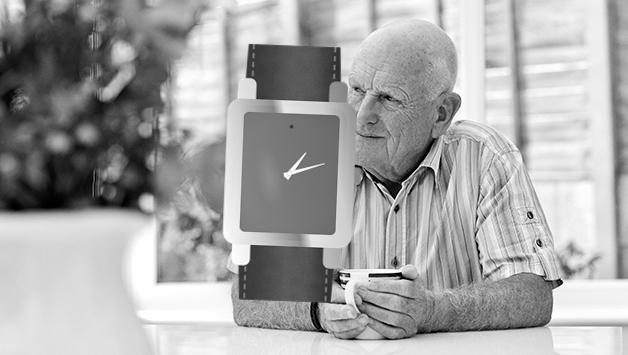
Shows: **1:12**
